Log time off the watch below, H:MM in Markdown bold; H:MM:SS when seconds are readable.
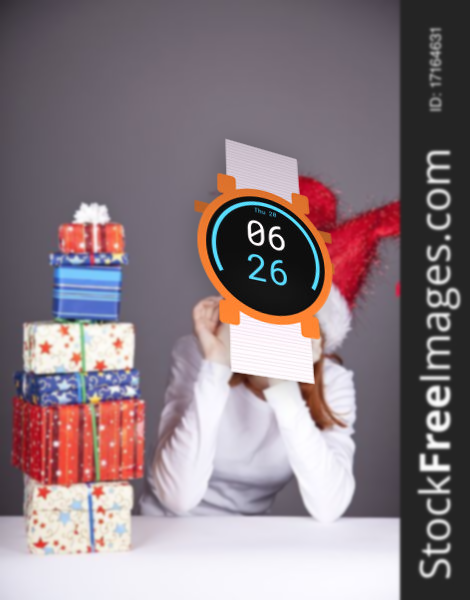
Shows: **6:26**
